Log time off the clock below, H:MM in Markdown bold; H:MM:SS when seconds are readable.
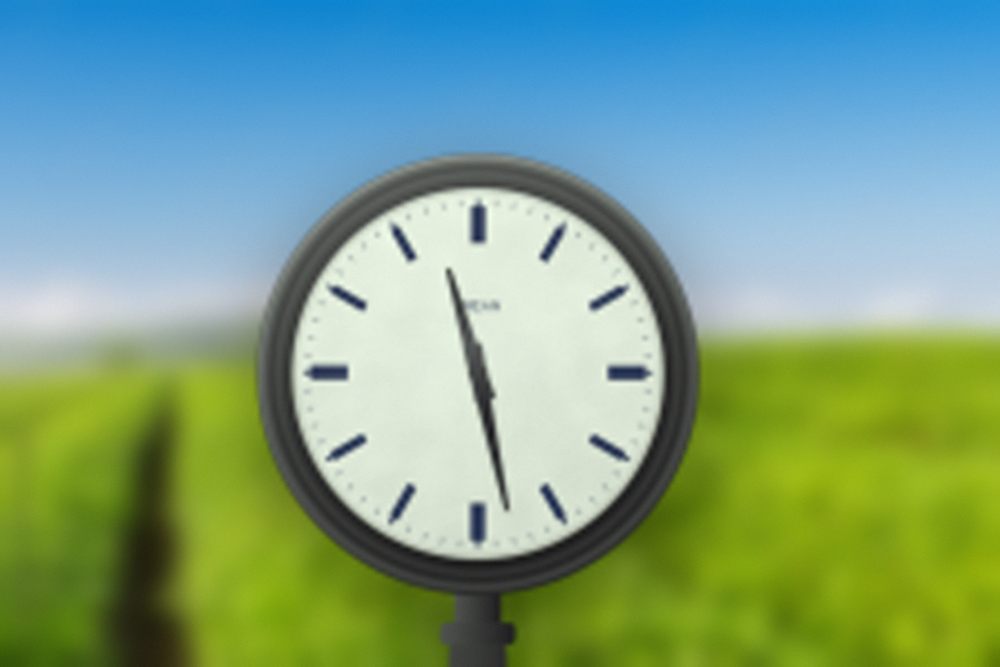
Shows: **11:28**
